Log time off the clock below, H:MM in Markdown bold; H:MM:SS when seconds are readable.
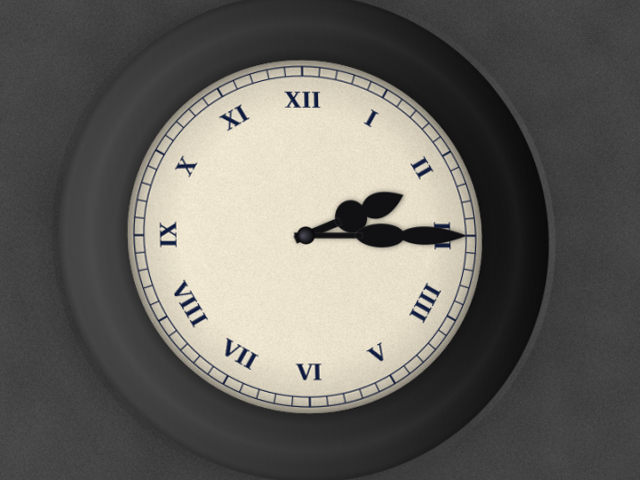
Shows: **2:15**
